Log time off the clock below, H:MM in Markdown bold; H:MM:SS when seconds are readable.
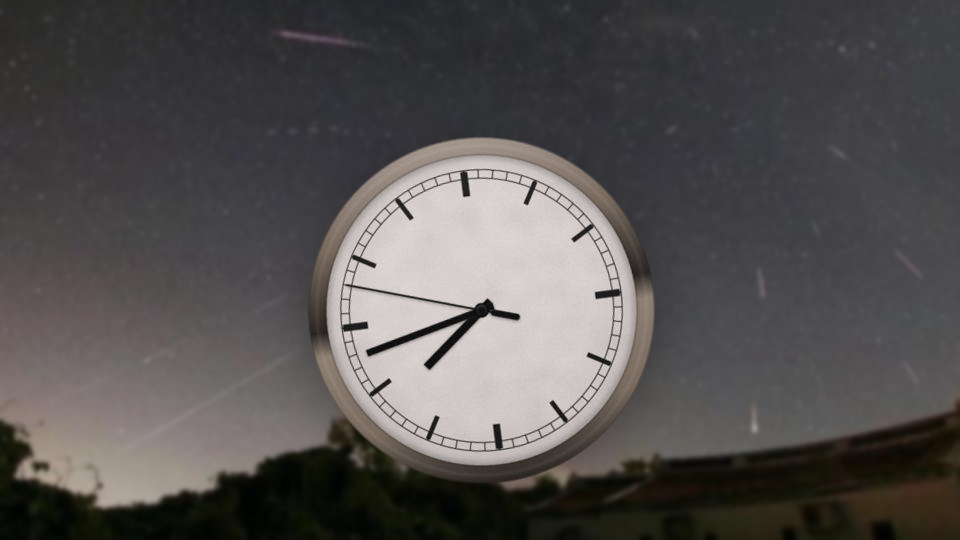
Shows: **7:42:48**
